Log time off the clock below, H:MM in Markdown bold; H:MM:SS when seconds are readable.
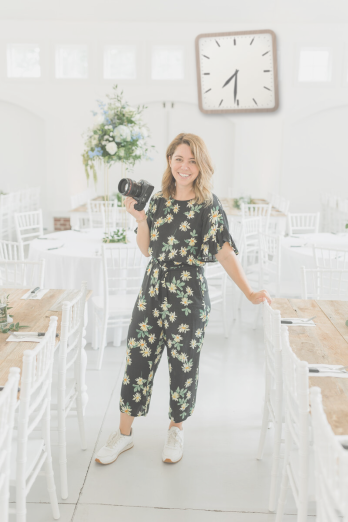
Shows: **7:31**
